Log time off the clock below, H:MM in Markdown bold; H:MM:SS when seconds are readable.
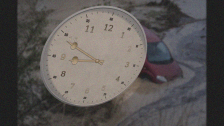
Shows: **8:49**
